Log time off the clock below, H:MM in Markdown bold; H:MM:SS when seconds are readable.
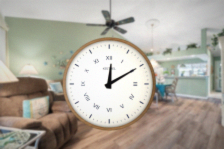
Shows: **12:10**
